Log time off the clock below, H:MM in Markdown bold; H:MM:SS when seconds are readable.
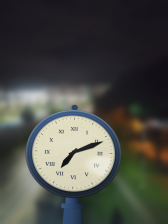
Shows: **7:11**
